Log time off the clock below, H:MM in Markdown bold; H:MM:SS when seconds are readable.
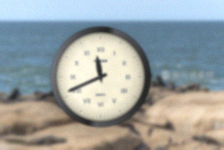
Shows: **11:41**
